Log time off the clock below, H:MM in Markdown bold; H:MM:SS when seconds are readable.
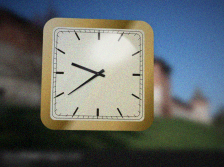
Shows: **9:39**
